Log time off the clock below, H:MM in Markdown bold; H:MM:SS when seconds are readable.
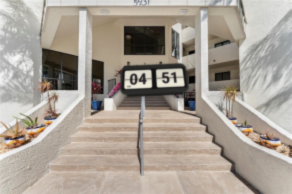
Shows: **4:51**
